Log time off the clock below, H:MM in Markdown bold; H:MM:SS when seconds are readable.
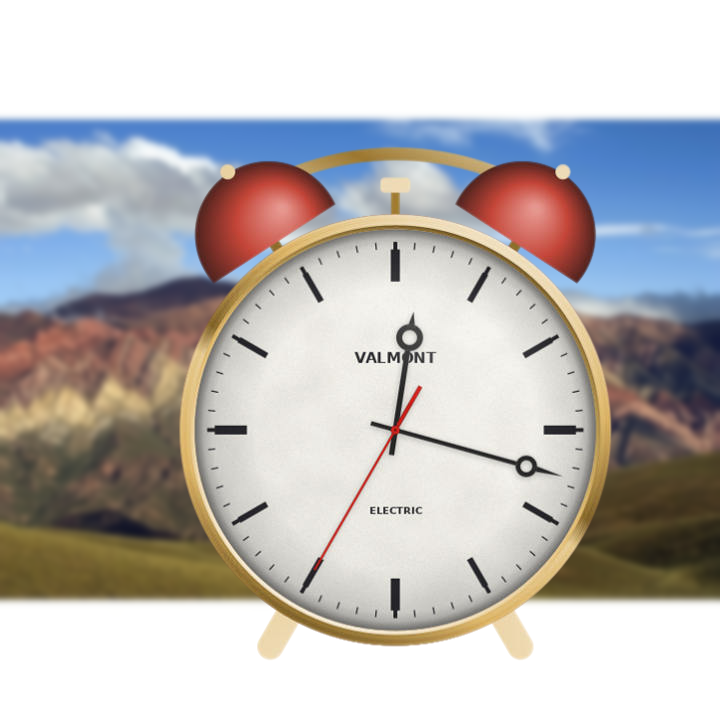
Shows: **12:17:35**
